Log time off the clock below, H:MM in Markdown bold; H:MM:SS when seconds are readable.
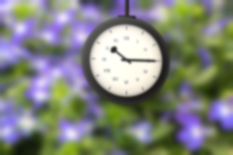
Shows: **10:15**
